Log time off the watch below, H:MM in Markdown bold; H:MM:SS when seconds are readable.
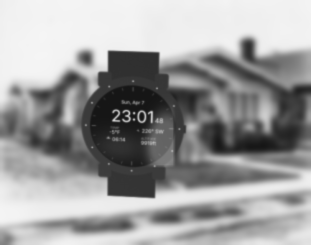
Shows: **23:01**
